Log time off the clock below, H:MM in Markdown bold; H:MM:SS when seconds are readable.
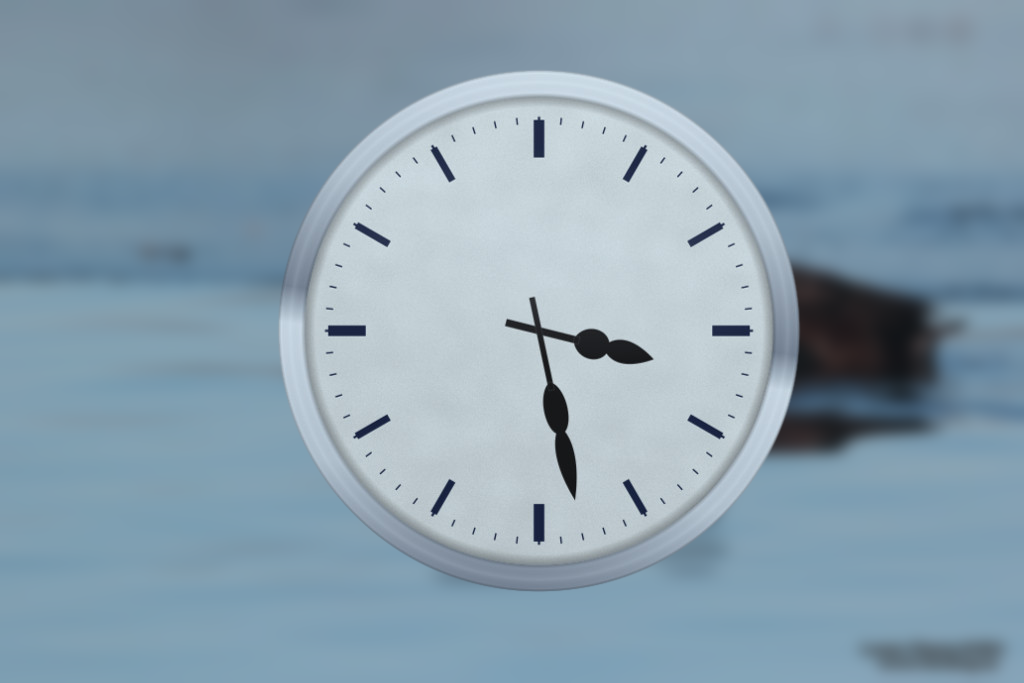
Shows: **3:28**
